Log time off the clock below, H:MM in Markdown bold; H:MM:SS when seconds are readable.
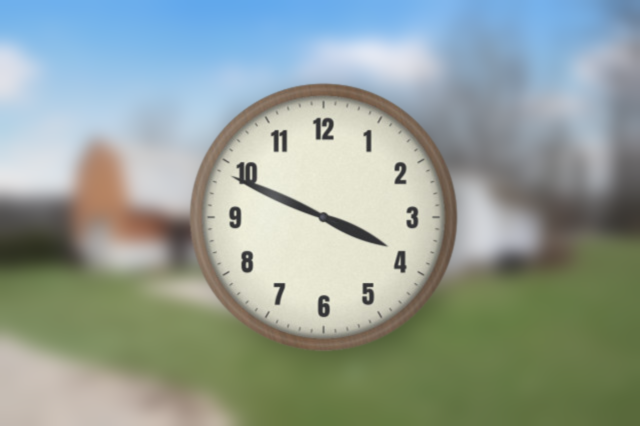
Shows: **3:49**
